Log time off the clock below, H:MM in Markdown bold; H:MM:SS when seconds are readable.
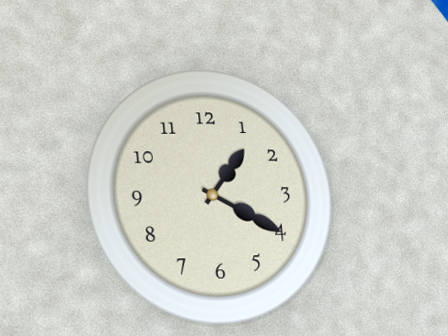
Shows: **1:20**
